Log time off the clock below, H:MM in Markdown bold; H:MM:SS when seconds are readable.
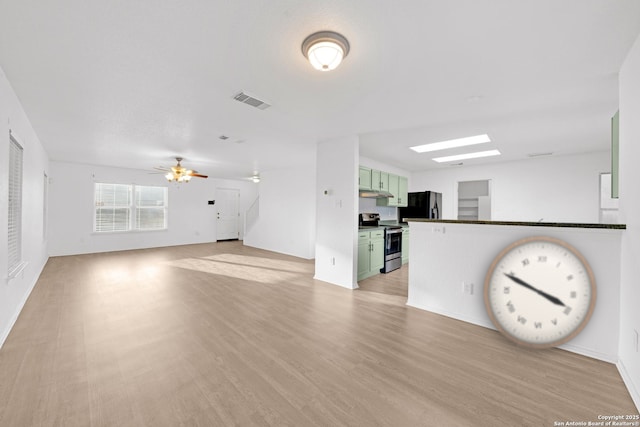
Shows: **3:49**
